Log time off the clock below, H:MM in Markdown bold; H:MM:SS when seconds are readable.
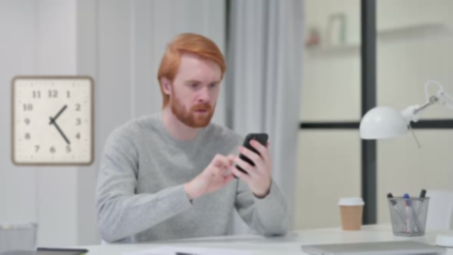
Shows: **1:24**
